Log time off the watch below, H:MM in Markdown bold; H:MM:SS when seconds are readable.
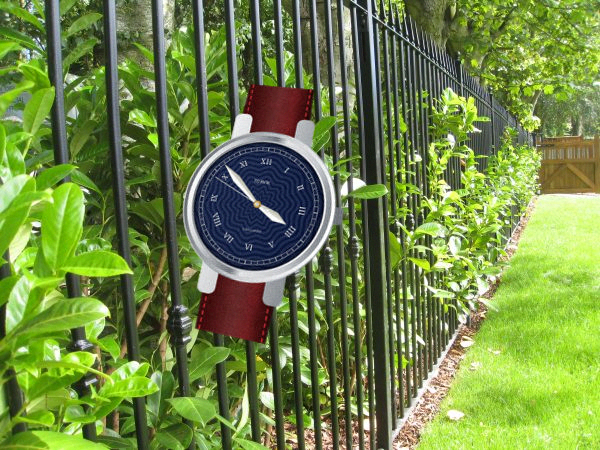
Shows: **3:51:49**
